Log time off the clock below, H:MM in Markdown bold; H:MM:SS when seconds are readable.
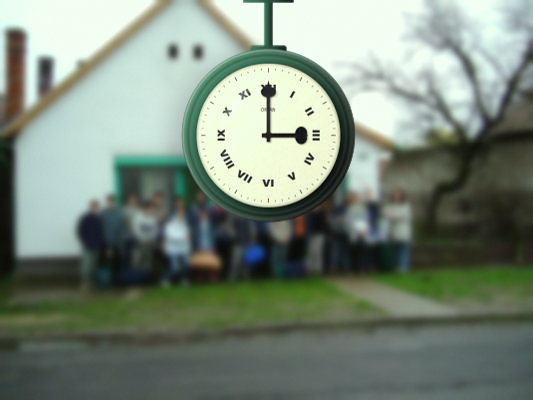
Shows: **3:00**
